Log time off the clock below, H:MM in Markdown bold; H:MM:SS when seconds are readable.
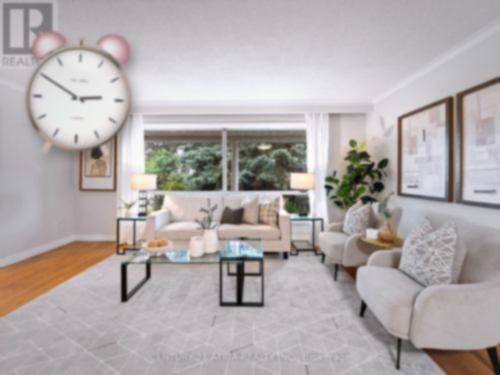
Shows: **2:50**
